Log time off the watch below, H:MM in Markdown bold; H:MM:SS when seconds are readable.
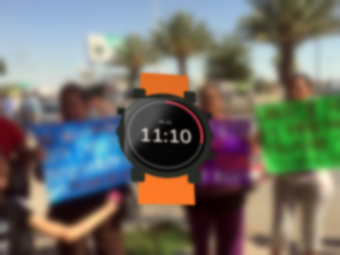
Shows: **11:10**
